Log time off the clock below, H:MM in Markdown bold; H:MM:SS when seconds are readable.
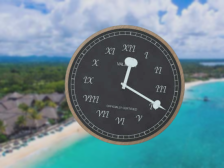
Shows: **12:19**
